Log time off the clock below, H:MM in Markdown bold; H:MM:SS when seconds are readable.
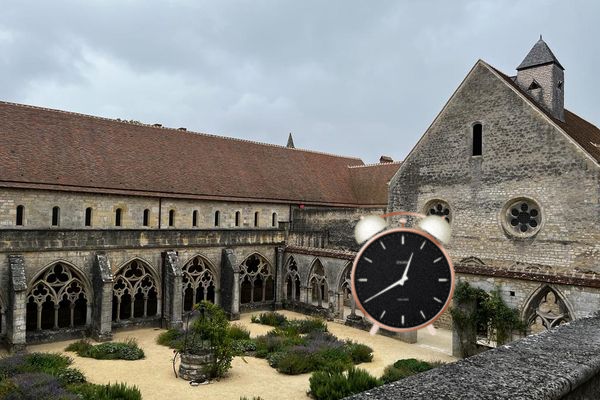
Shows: **12:40**
